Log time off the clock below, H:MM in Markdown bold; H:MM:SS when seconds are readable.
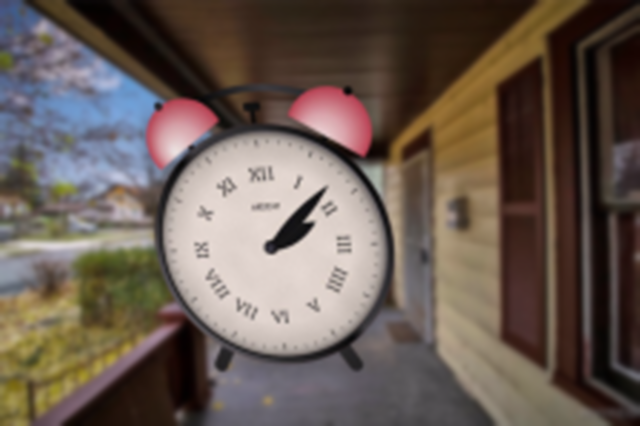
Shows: **2:08**
